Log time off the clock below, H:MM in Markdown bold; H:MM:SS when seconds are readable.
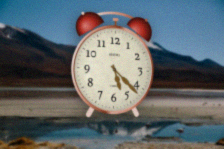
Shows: **5:22**
